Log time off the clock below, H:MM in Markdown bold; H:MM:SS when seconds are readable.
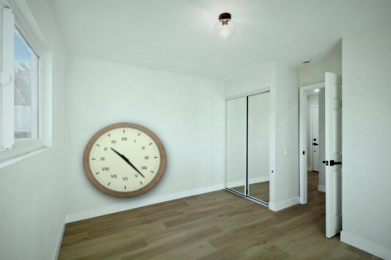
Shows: **10:23**
